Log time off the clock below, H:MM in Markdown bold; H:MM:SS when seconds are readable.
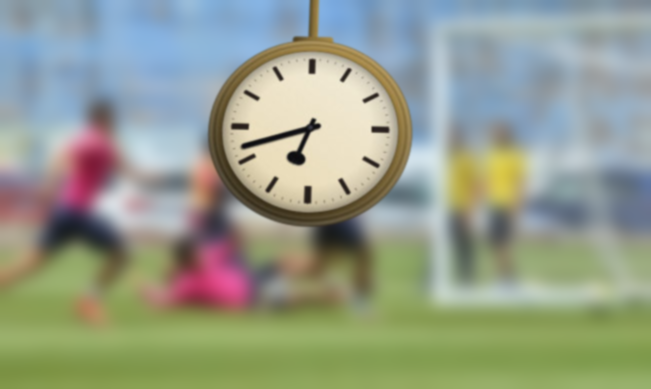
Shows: **6:42**
